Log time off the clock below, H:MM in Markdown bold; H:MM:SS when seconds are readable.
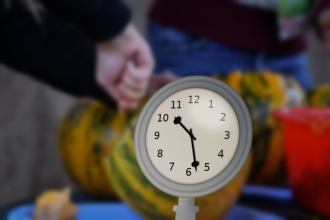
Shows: **10:28**
